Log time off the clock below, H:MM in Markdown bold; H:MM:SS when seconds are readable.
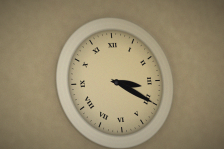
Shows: **3:20**
